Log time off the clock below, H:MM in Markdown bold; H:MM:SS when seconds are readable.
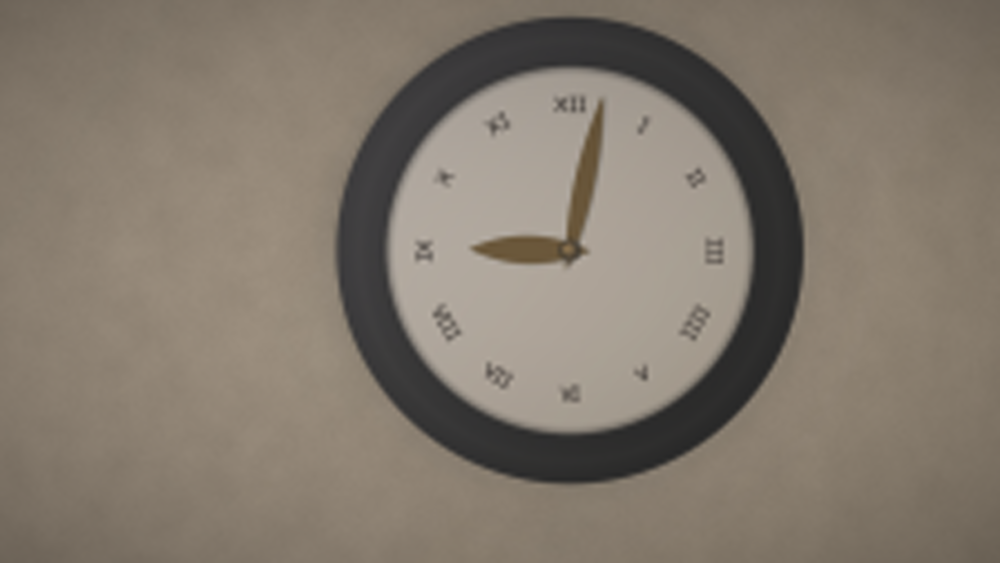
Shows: **9:02**
